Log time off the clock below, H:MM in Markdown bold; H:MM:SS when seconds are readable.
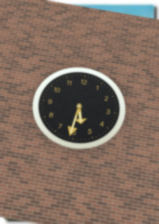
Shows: **5:31**
